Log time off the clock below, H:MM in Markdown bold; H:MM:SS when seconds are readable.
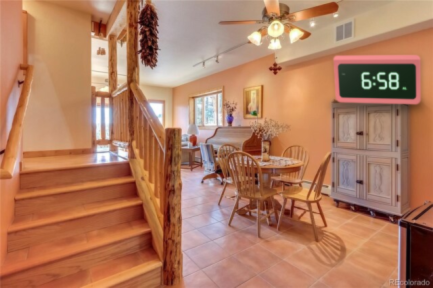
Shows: **6:58**
